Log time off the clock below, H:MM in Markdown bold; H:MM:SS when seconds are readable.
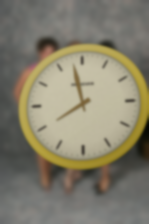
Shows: **7:58**
